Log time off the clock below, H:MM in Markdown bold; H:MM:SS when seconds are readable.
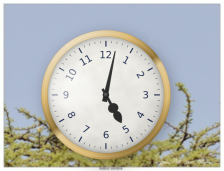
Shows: **5:02**
